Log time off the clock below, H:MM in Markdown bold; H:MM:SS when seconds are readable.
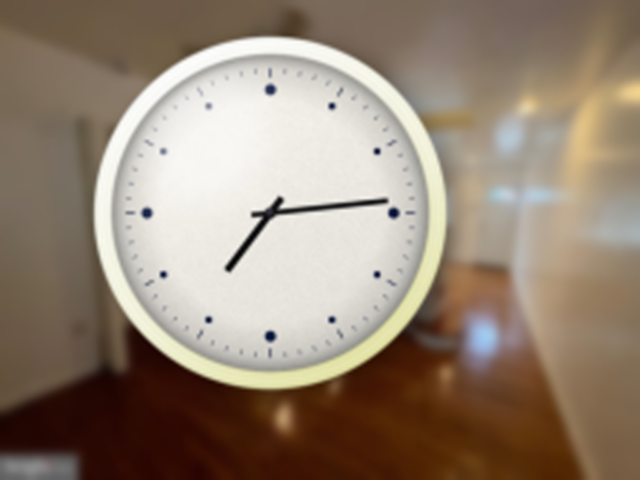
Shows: **7:14**
